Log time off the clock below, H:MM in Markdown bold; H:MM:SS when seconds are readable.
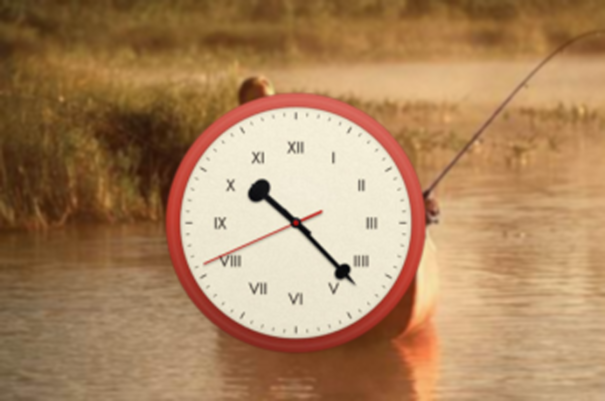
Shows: **10:22:41**
